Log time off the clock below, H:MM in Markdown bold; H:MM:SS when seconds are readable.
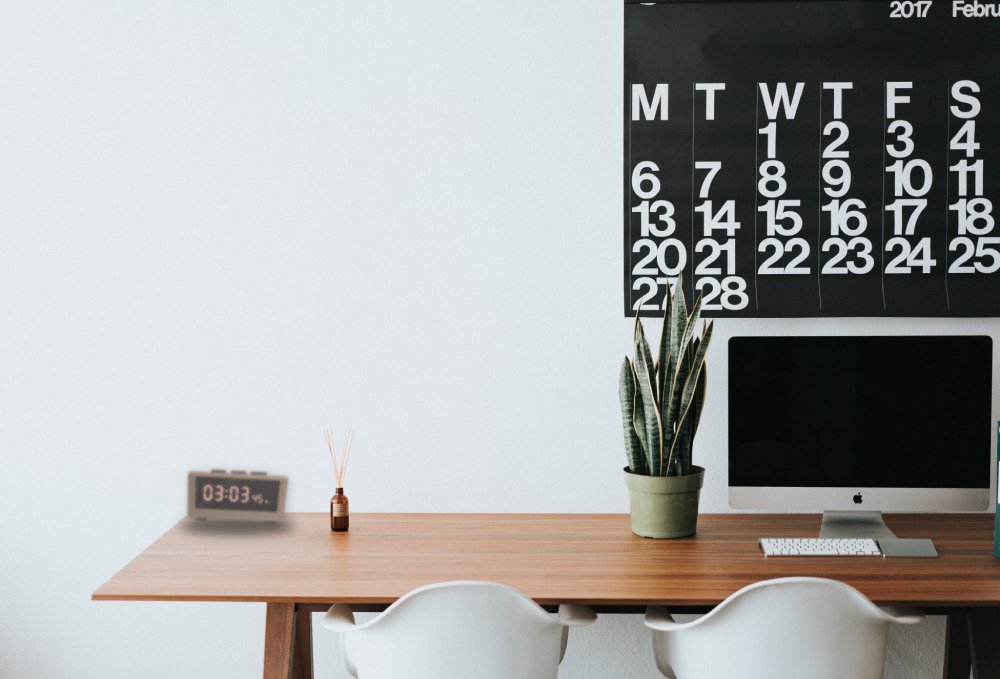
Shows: **3:03**
